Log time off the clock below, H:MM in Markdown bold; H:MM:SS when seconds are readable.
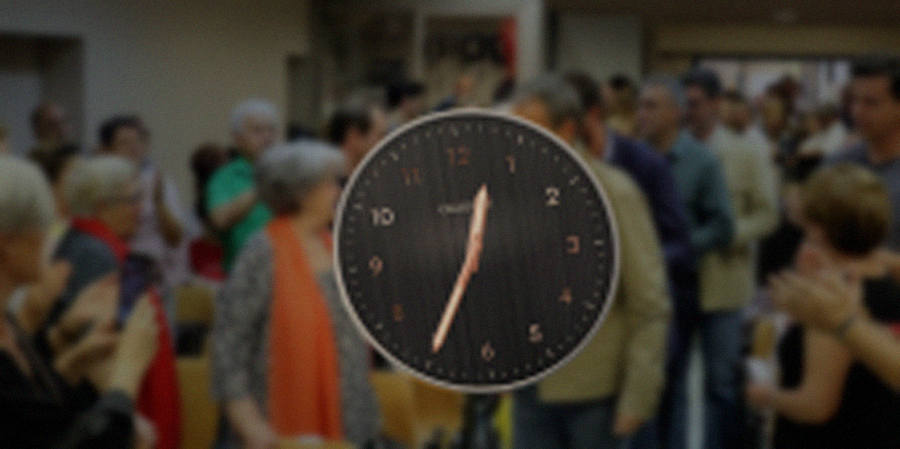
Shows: **12:35**
